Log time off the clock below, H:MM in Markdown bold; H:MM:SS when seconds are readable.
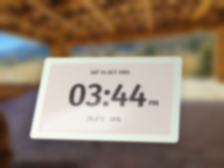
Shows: **3:44**
